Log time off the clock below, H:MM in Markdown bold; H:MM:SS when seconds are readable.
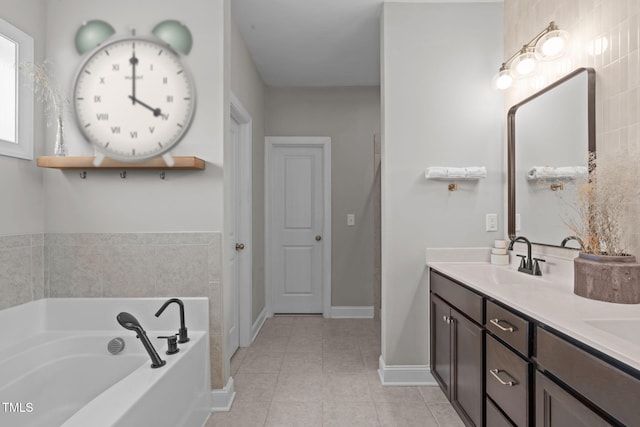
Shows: **4:00**
